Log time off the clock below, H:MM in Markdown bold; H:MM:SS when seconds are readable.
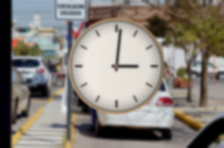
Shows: **3:01**
